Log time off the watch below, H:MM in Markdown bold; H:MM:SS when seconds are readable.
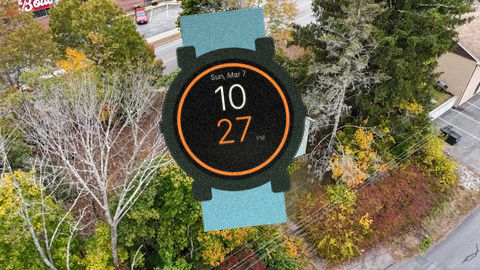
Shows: **10:27**
